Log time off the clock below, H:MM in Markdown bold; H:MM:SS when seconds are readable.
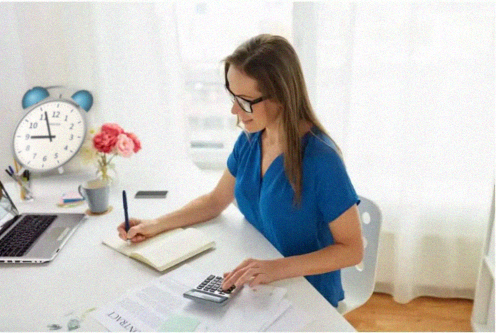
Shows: **8:56**
